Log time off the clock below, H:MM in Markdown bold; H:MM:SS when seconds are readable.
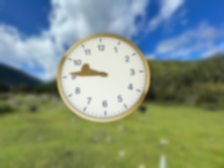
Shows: **9:46**
